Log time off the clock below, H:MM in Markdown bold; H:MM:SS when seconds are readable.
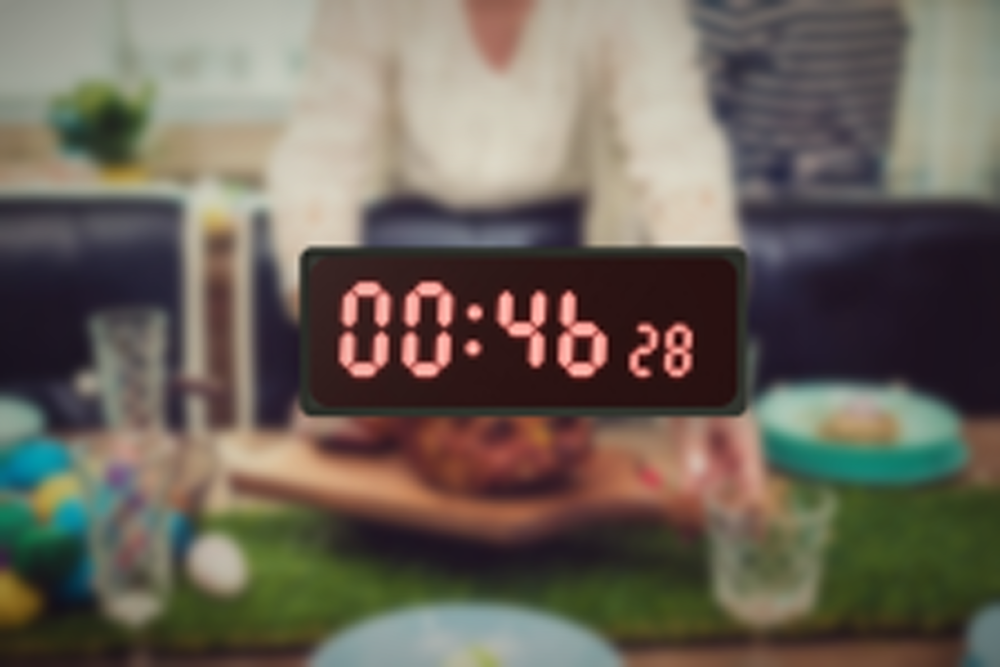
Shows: **0:46:28**
